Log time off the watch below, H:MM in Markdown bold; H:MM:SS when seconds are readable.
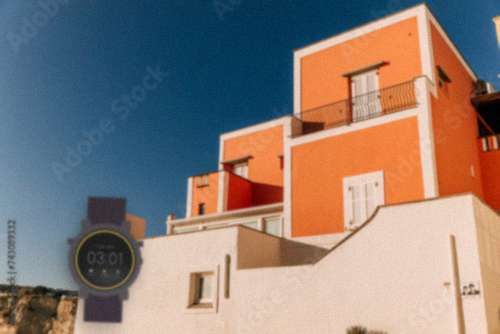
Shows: **3:01**
